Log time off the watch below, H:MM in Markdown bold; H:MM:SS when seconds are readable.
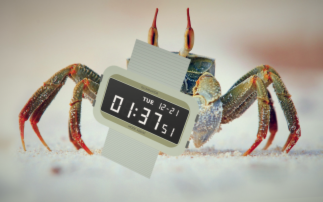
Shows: **1:37:51**
